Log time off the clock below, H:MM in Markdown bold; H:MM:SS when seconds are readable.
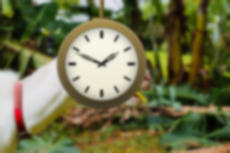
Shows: **1:49**
